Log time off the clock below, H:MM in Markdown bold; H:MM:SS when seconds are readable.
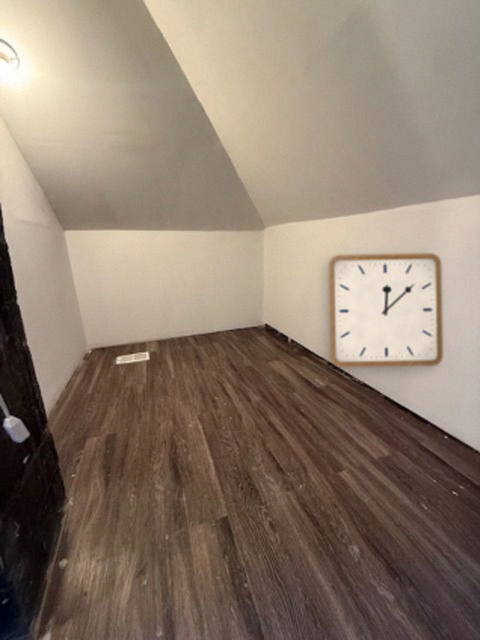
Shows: **12:08**
